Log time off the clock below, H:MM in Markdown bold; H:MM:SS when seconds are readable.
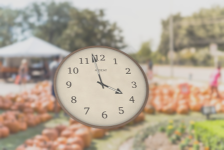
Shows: **3:58**
